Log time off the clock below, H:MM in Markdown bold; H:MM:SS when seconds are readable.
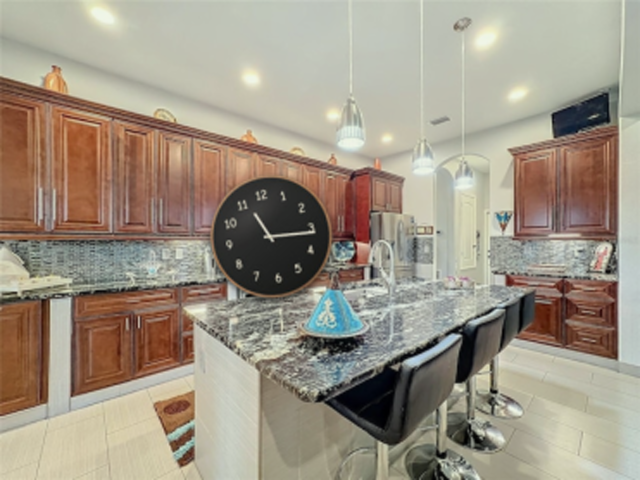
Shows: **11:16**
